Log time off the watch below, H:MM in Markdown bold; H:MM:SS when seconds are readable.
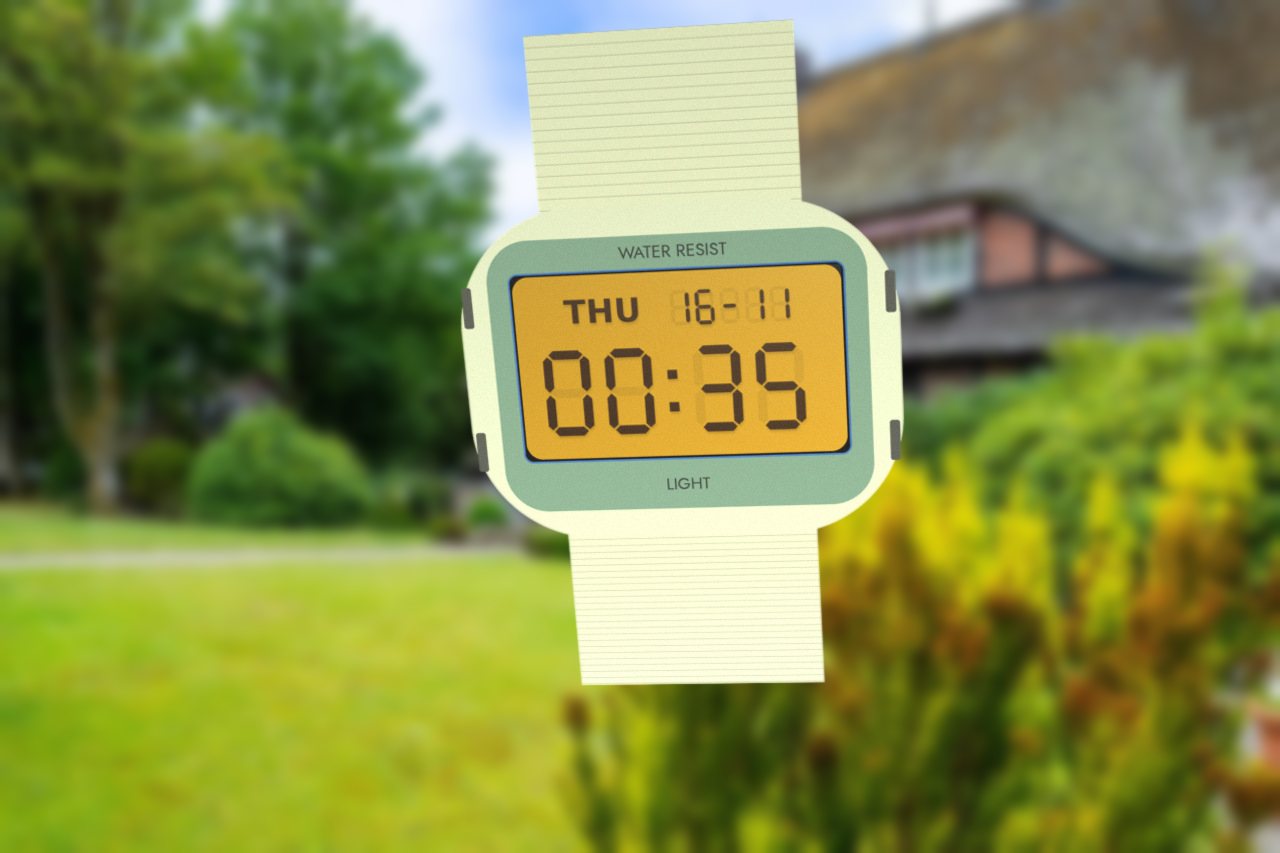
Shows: **0:35**
